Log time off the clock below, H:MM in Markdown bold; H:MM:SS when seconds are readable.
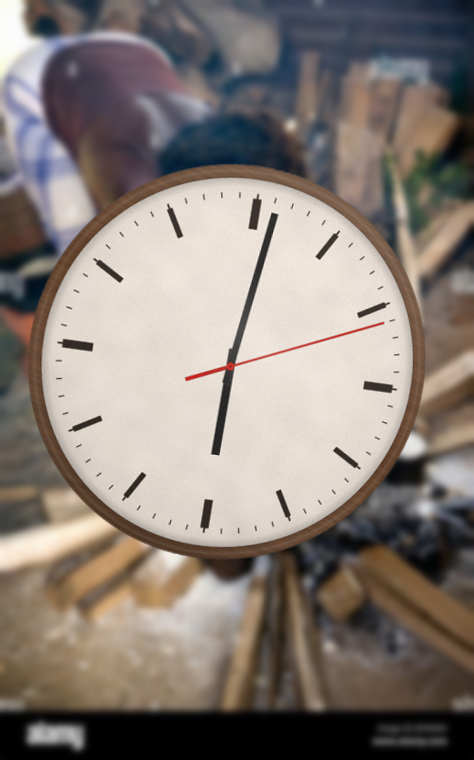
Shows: **6:01:11**
